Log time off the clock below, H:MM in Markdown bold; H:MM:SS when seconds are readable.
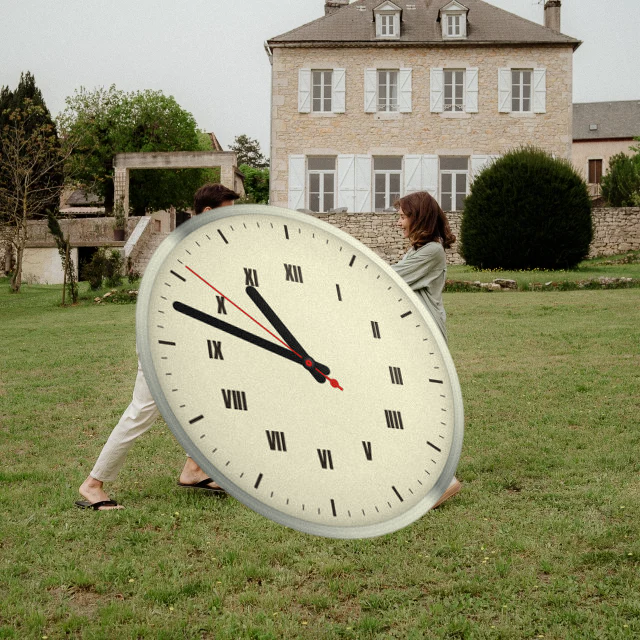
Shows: **10:47:51**
